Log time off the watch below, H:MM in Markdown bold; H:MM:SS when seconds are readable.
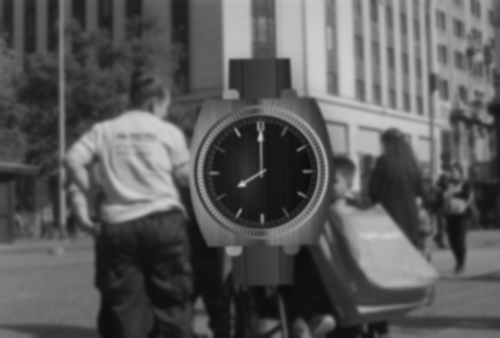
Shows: **8:00**
